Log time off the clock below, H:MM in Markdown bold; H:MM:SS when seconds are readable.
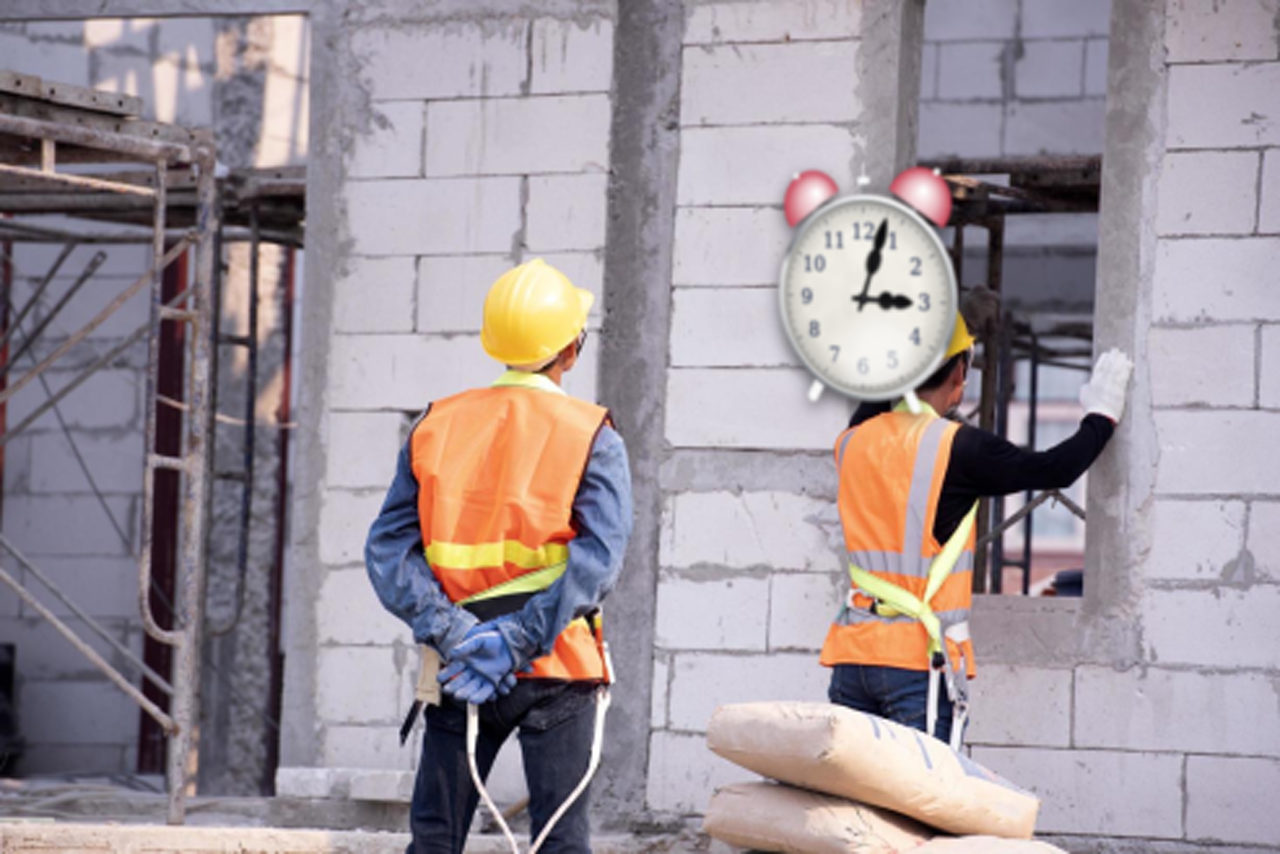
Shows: **3:03**
